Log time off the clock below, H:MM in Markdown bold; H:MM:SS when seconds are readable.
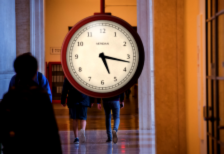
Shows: **5:17**
